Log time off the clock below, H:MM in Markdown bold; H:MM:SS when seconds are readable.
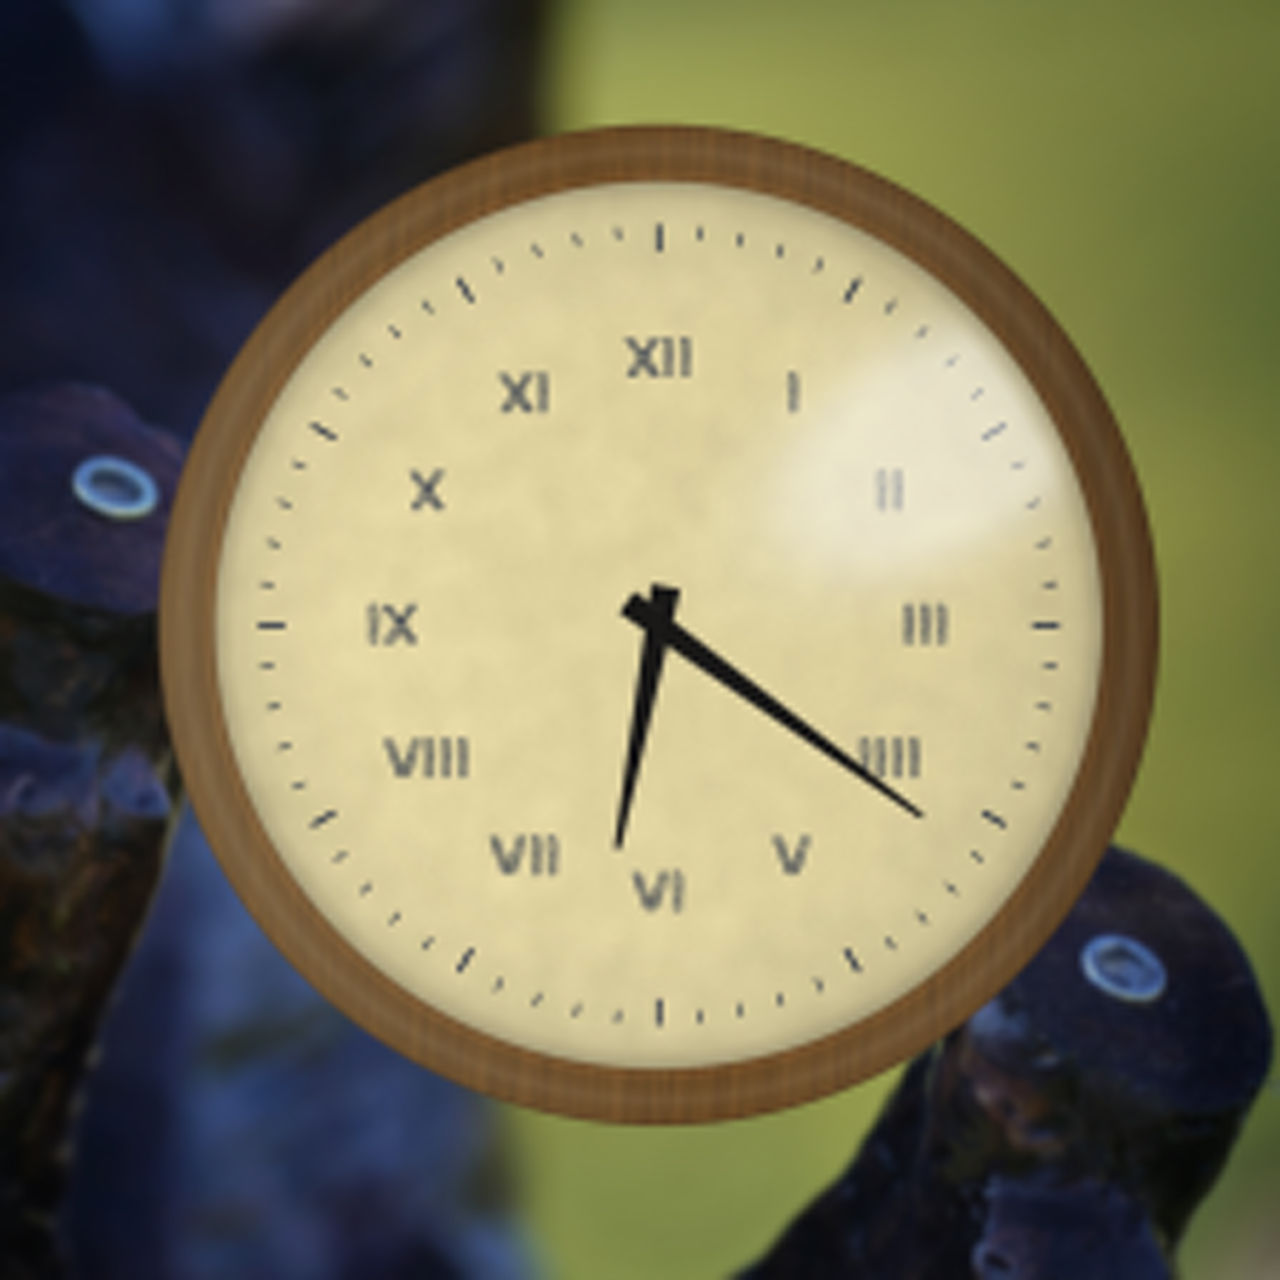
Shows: **6:21**
